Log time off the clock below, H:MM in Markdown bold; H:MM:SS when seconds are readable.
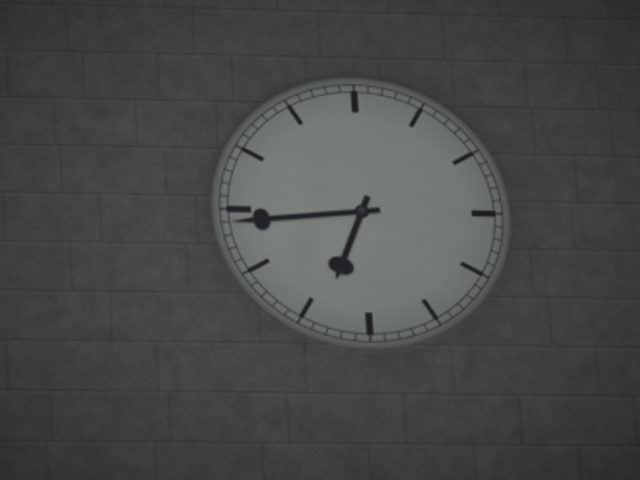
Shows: **6:44**
